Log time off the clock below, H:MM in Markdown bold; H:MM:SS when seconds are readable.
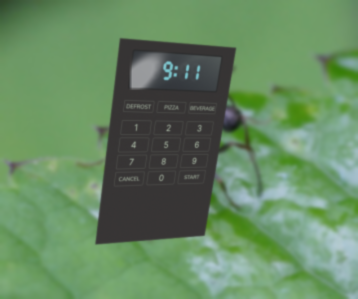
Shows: **9:11**
